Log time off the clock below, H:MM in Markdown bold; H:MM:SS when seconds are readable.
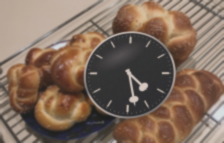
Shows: **4:28**
